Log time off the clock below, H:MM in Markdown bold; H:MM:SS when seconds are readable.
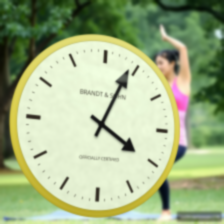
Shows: **4:04**
